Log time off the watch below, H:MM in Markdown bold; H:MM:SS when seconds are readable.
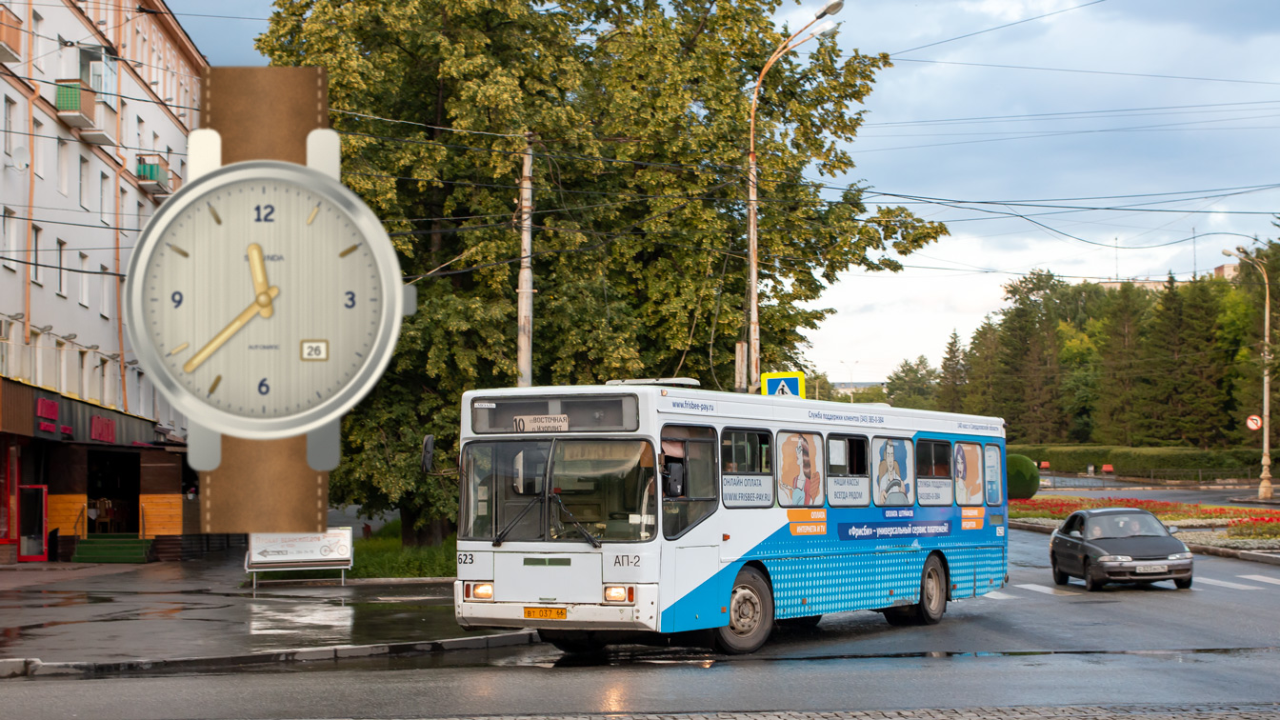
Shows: **11:38**
